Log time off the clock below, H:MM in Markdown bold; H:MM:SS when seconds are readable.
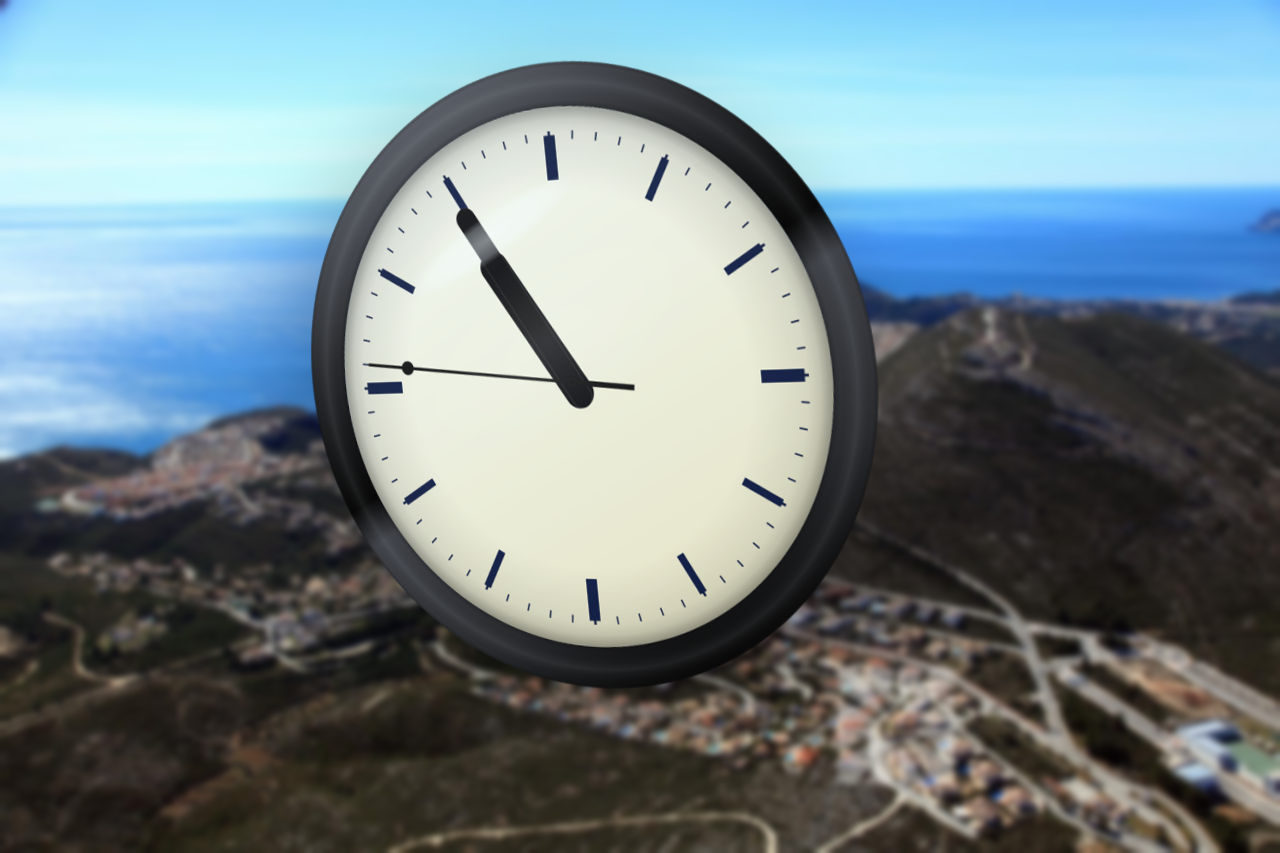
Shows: **10:54:46**
